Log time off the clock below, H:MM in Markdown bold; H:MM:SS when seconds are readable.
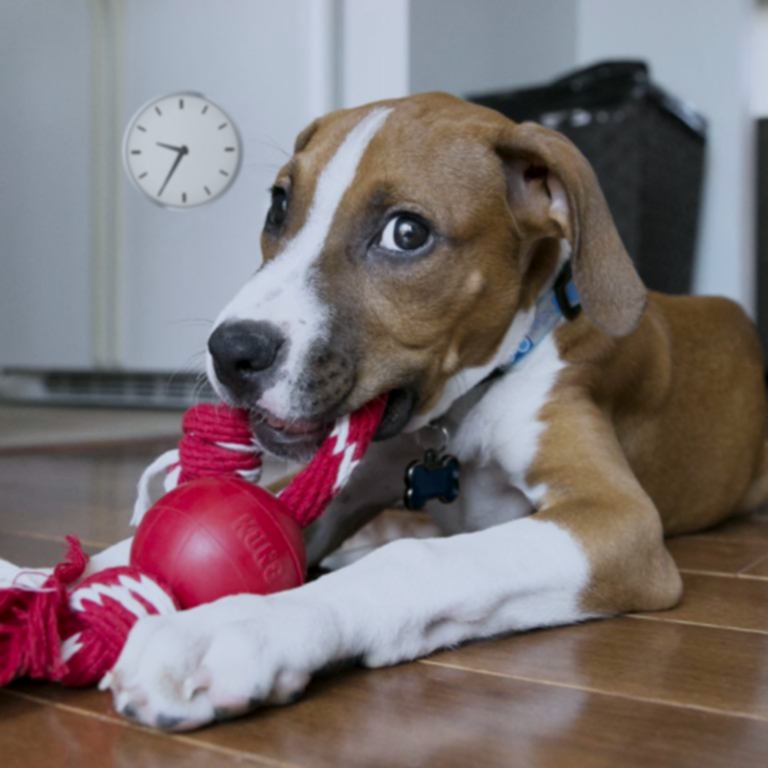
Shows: **9:35**
